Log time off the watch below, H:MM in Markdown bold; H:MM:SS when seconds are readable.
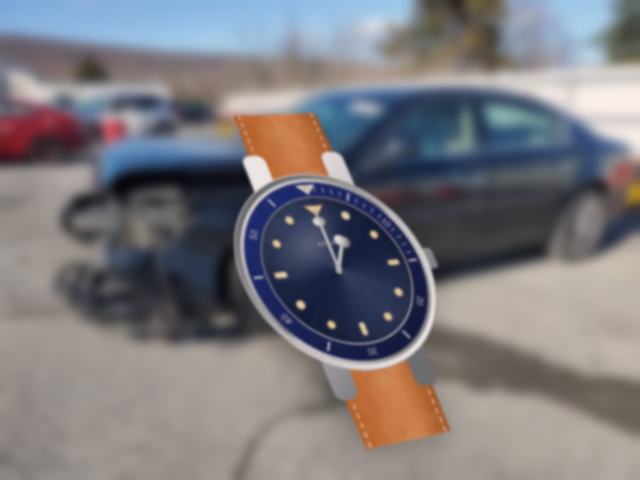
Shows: **1:00**
